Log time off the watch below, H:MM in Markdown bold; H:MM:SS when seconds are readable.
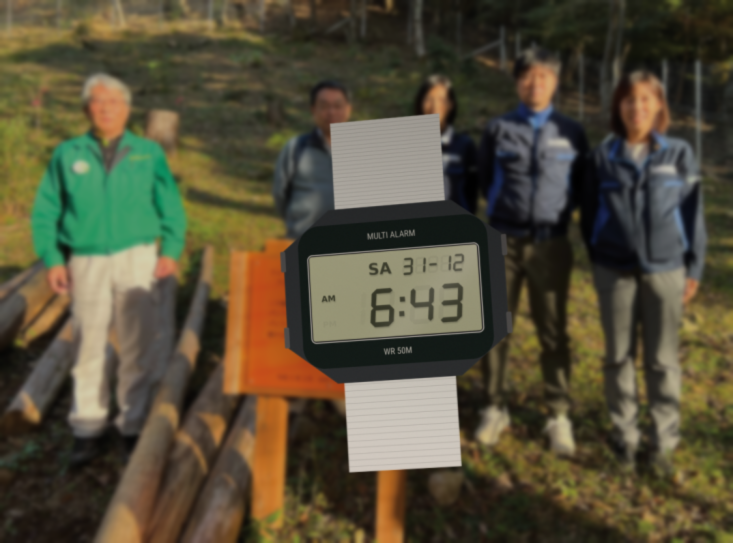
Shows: **6:43**
